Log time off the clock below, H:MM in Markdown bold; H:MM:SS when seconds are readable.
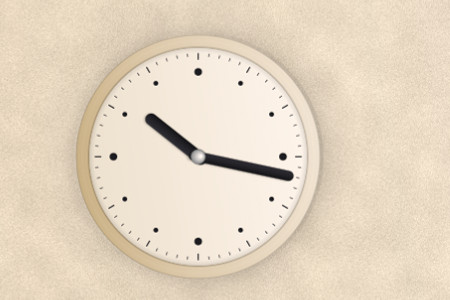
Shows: **10:17**
